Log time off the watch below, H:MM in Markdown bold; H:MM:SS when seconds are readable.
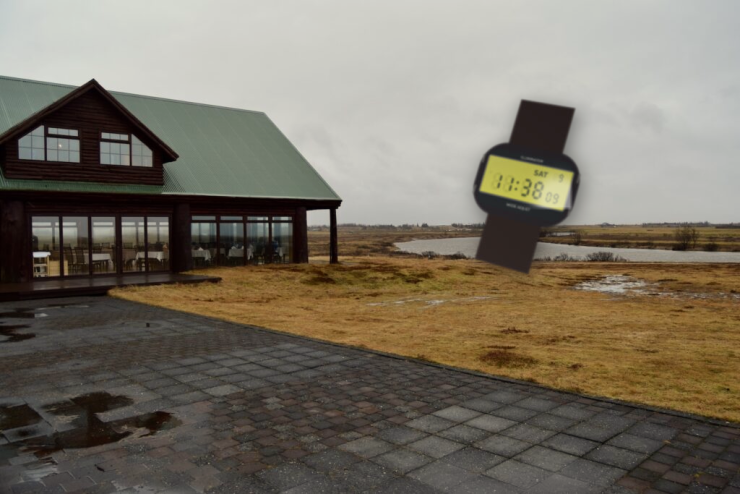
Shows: **11:38**
